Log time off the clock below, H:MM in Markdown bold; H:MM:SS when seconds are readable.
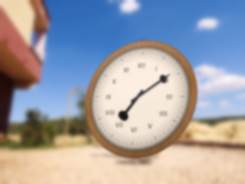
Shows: **7:09**
